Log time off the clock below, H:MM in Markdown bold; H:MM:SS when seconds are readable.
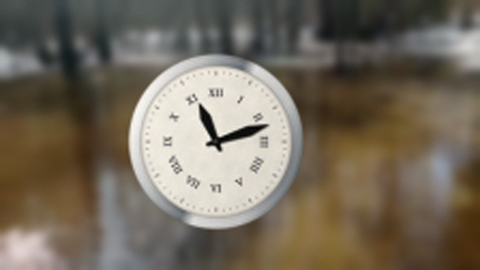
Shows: **11:12**
